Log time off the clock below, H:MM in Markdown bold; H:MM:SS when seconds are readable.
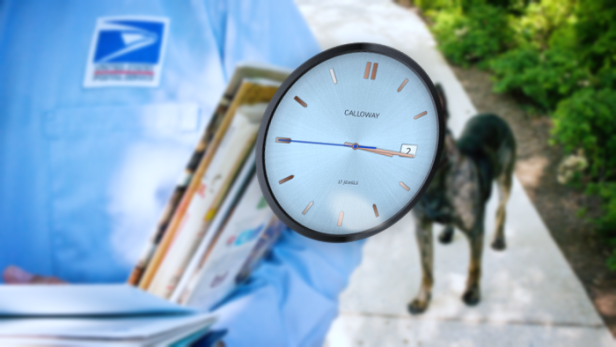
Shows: **3:15:45**
